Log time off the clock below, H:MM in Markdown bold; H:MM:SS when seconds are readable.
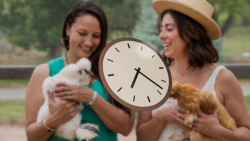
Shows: **7:23**
